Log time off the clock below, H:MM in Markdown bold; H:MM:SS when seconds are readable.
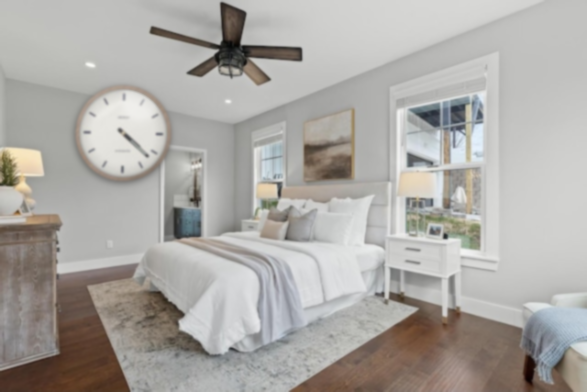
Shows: **4:22**
